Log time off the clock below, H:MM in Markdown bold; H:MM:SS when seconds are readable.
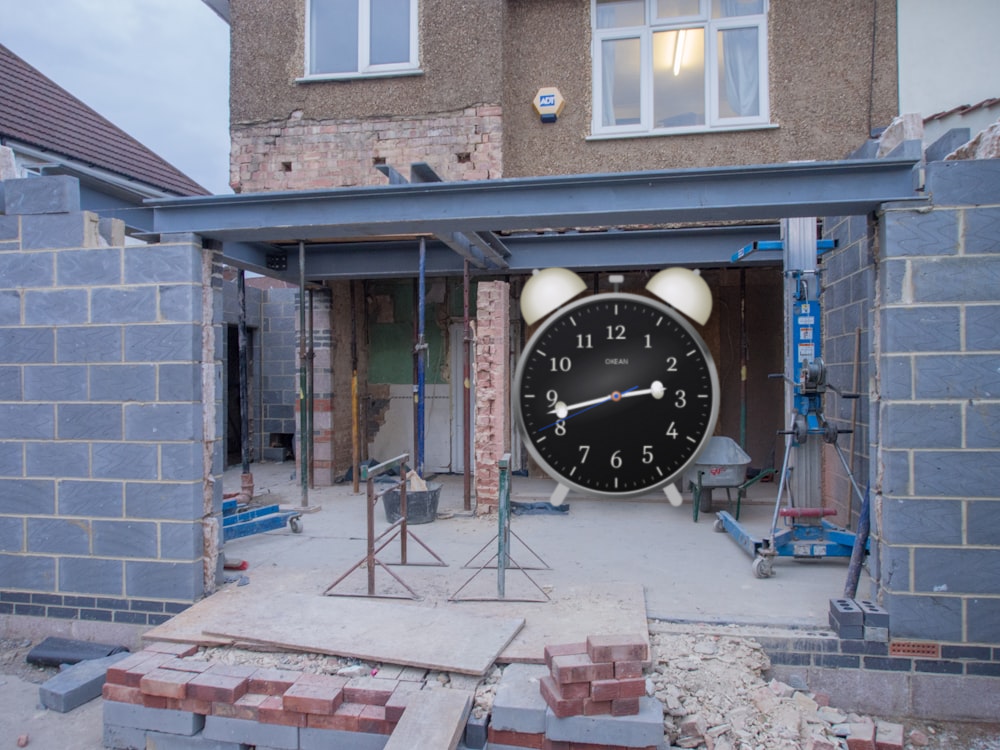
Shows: **2:42:41**
